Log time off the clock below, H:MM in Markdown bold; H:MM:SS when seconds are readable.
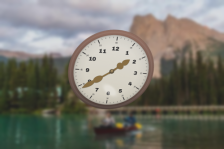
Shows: **1:39**
